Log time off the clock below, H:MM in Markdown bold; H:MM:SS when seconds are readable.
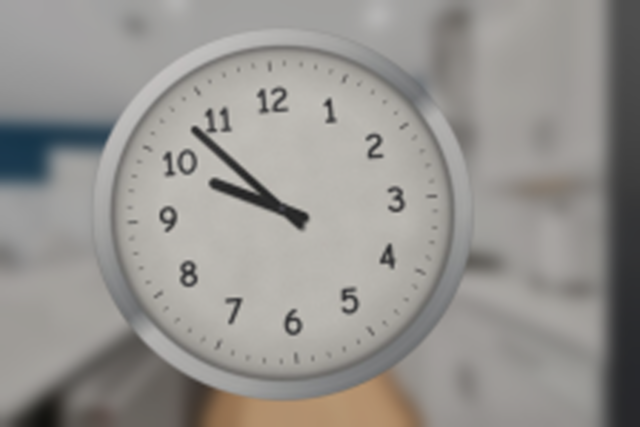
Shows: **9:53**
